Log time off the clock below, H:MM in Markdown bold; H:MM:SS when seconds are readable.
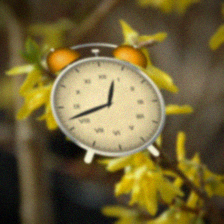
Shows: **12:42**
